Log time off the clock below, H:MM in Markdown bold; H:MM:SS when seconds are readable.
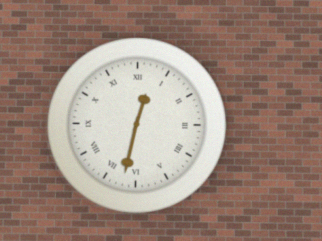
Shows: **12:32**
